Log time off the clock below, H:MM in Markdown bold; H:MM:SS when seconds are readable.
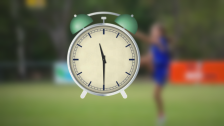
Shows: **11:30**
